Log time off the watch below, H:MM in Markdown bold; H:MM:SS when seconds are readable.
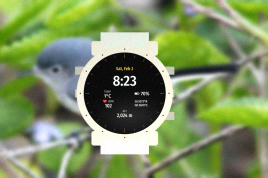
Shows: **8:23**
